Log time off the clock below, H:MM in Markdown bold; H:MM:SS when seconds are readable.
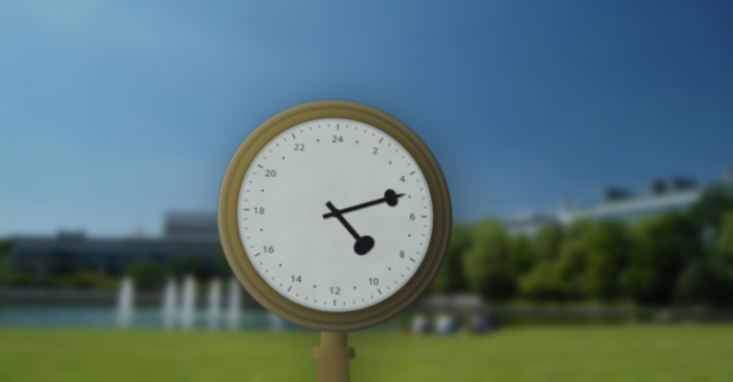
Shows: **9:12**
